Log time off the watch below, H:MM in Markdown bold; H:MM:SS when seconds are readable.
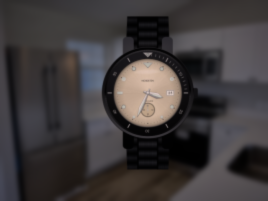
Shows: **3:34**
